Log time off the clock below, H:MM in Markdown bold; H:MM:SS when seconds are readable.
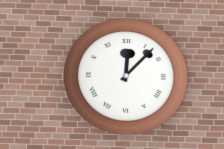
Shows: **12:07**
